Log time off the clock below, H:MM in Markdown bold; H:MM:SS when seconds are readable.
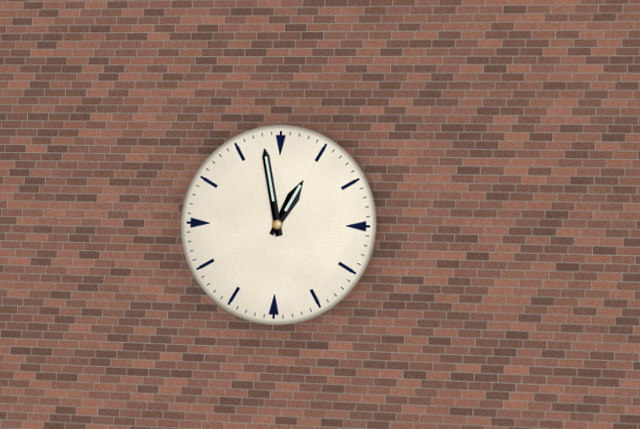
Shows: **12:58**
